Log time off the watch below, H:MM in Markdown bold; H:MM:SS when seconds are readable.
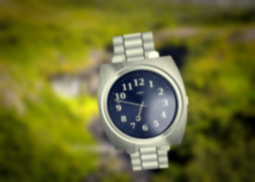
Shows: **6:48**
